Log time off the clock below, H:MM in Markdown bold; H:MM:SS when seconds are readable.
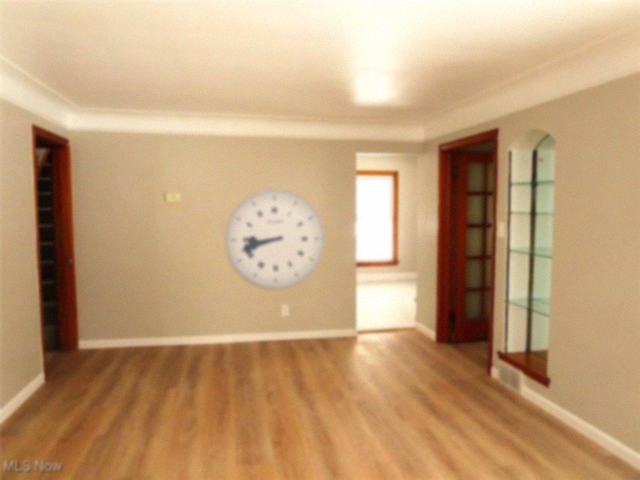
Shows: **8:42**
